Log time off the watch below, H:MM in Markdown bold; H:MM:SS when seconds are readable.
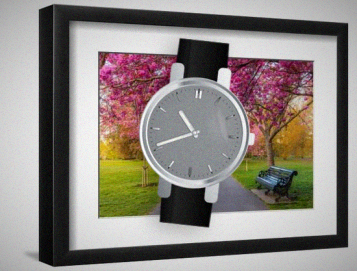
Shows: **10:41**
